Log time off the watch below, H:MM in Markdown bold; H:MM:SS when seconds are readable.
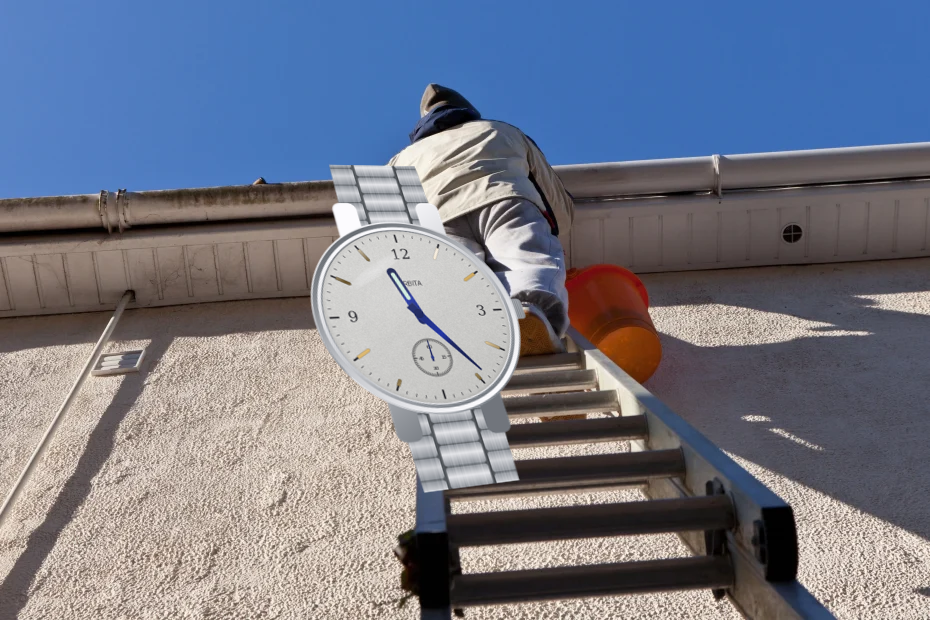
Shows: **11:24**
